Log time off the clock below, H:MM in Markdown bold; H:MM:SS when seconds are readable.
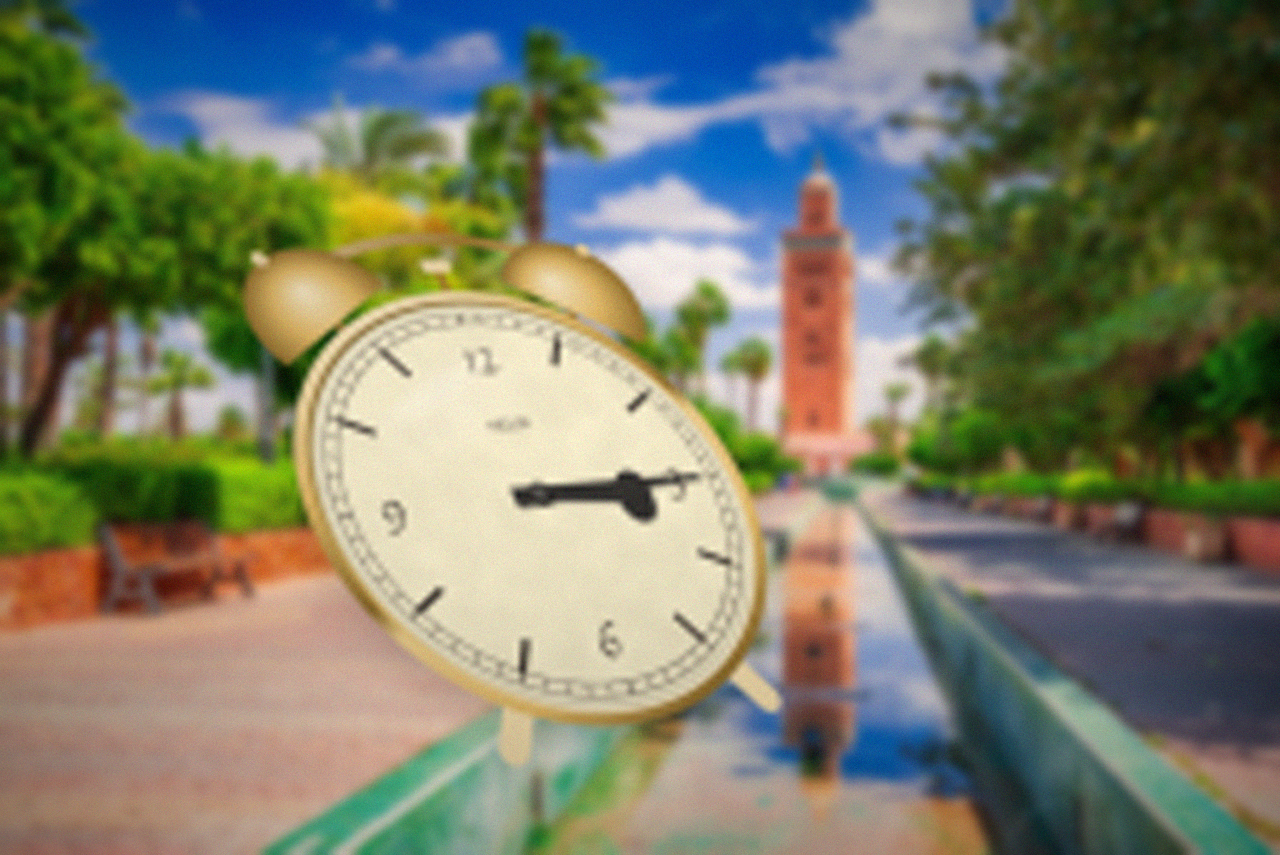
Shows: **3:15**
